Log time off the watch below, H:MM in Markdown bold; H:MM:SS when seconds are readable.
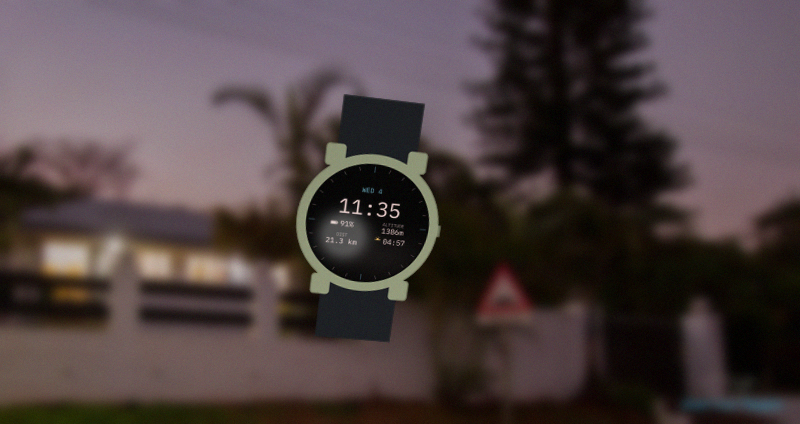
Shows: **11:35**
